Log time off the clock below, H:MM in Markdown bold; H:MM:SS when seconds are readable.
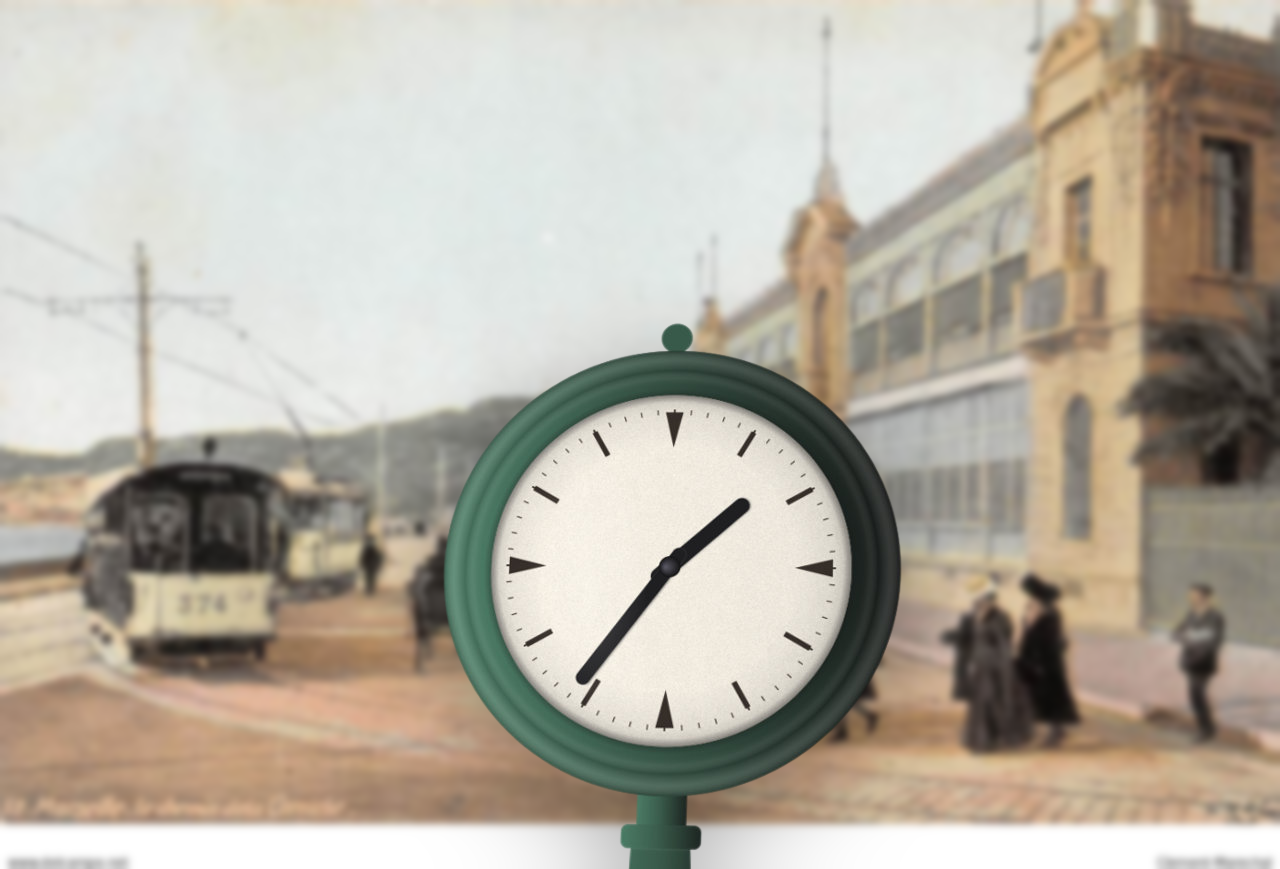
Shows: **1:36**
